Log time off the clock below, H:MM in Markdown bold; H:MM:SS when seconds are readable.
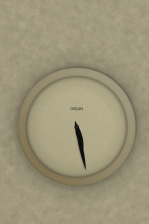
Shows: **5:28**
